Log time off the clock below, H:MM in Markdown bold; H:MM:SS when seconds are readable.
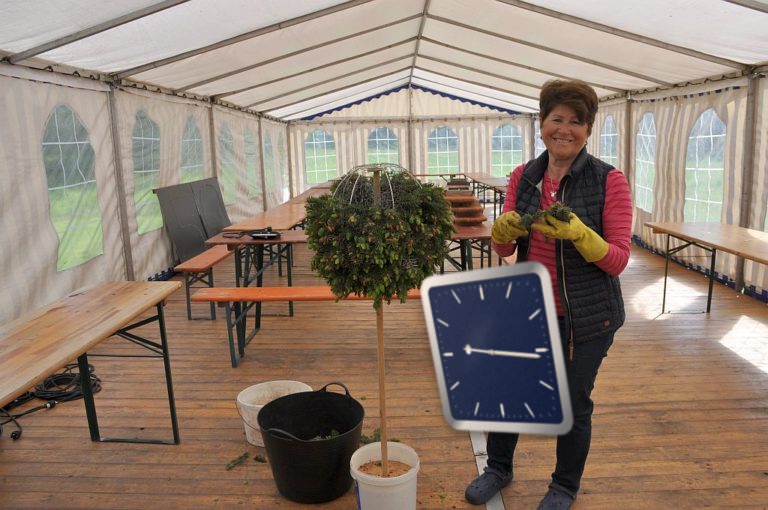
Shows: **9:16**
